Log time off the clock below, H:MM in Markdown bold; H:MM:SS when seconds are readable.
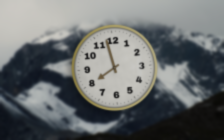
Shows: **7:58**
